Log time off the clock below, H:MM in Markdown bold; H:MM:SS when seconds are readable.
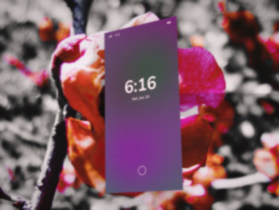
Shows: **6:16**
